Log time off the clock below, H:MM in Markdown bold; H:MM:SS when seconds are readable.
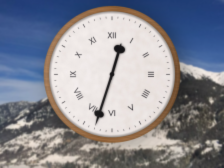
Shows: **12:33**
